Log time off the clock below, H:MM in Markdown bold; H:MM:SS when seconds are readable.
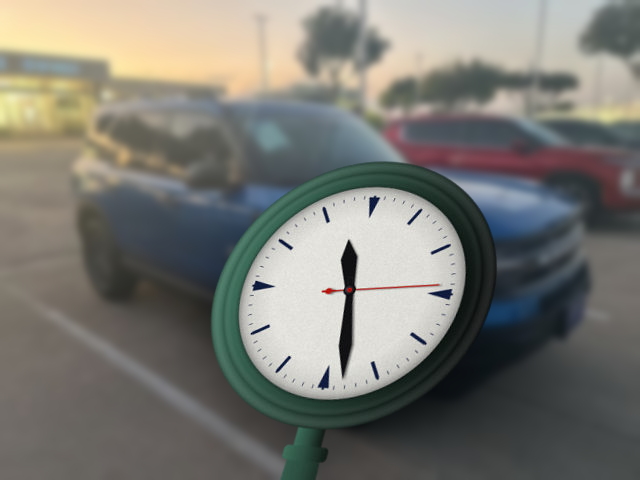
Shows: **11:28:14**
